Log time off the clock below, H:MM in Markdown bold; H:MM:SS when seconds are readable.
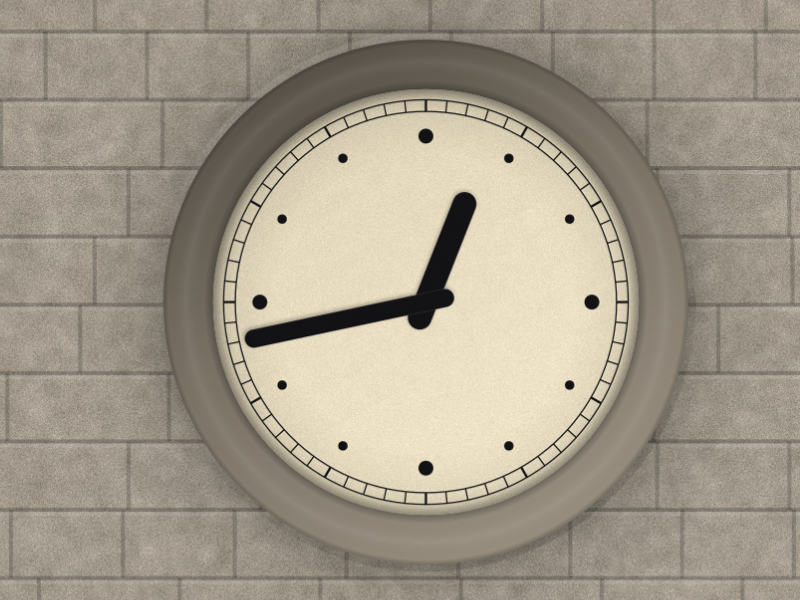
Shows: **12:43**
